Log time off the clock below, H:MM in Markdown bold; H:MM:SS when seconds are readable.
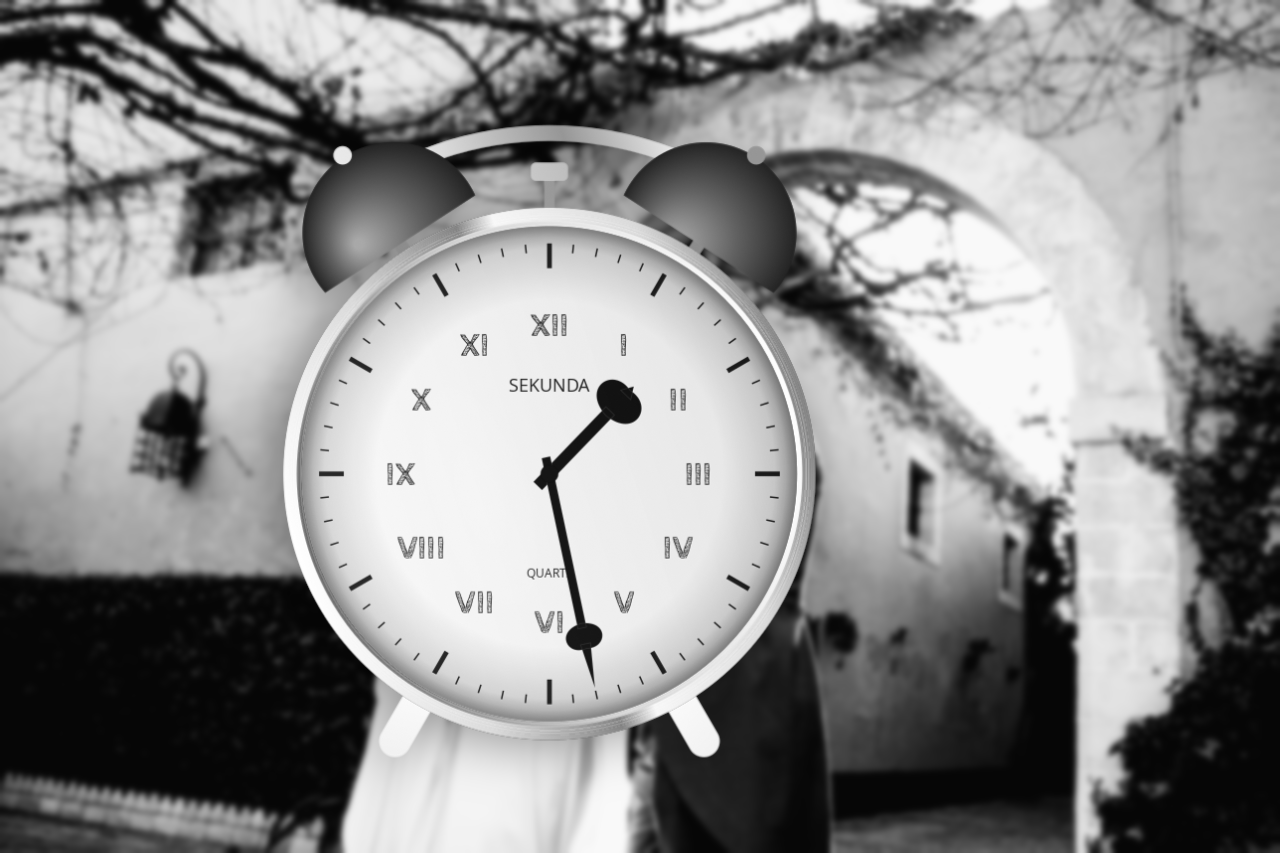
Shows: **1:28**
